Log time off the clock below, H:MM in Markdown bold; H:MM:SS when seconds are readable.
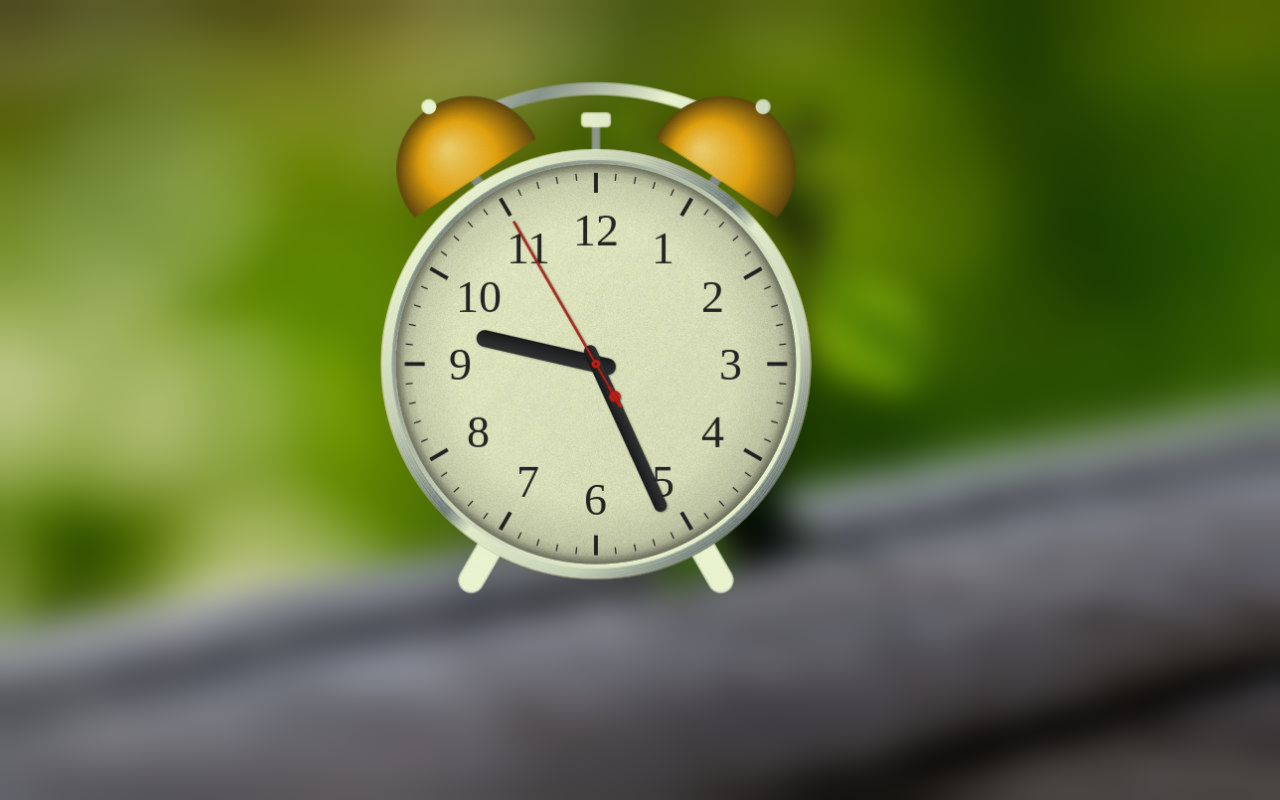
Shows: **9:25:55**
